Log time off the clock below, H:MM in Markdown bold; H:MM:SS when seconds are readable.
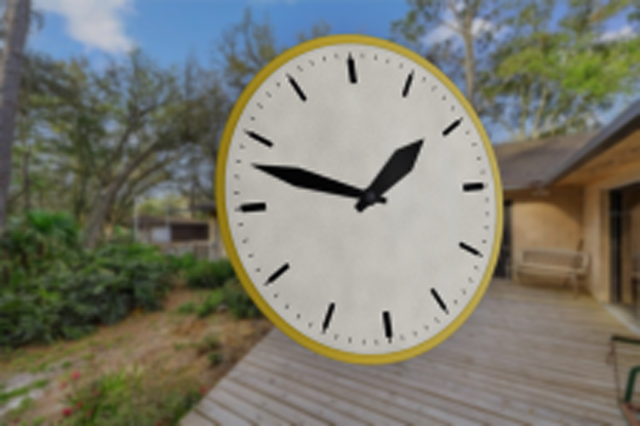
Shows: **1:48**
